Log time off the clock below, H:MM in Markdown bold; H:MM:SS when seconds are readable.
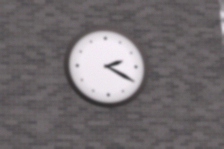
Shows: **2:20**
